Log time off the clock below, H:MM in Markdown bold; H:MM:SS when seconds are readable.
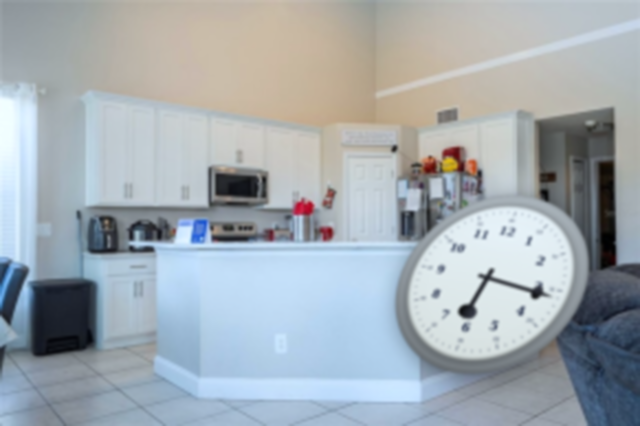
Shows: **6:16**
